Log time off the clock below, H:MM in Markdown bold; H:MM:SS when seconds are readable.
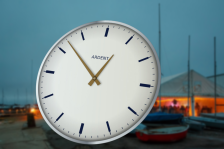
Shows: **12:52**
